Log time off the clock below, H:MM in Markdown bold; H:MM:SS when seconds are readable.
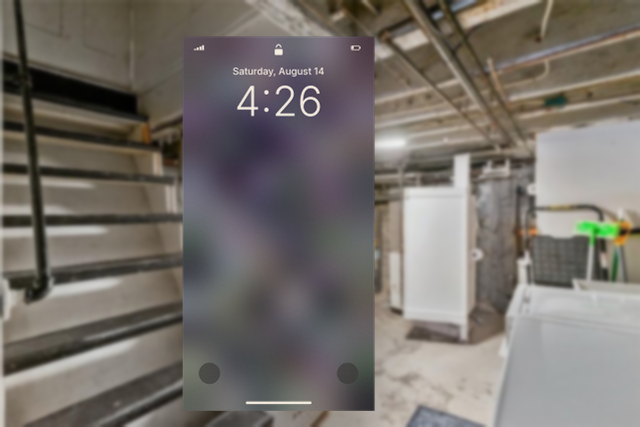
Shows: **4:26**
